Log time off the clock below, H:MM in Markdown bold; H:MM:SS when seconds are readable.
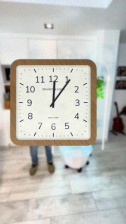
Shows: **12:06**
